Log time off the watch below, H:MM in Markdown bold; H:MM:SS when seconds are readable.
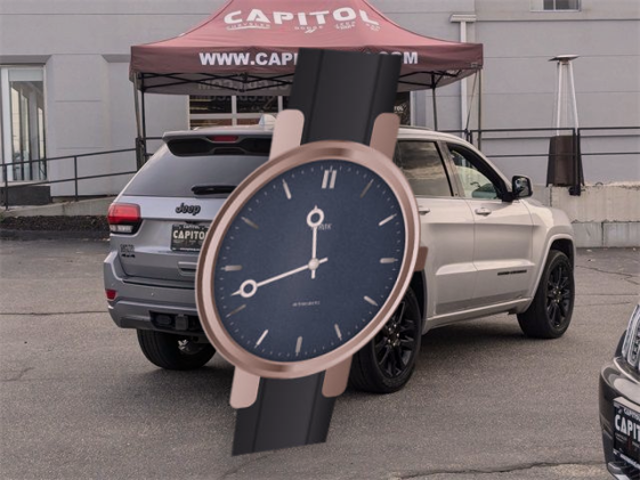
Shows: **11:42**
